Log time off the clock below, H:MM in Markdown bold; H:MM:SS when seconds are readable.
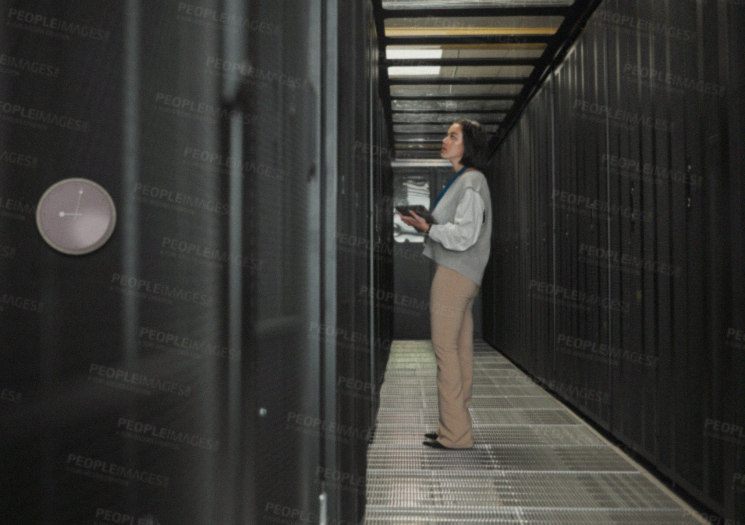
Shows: **9:02**
